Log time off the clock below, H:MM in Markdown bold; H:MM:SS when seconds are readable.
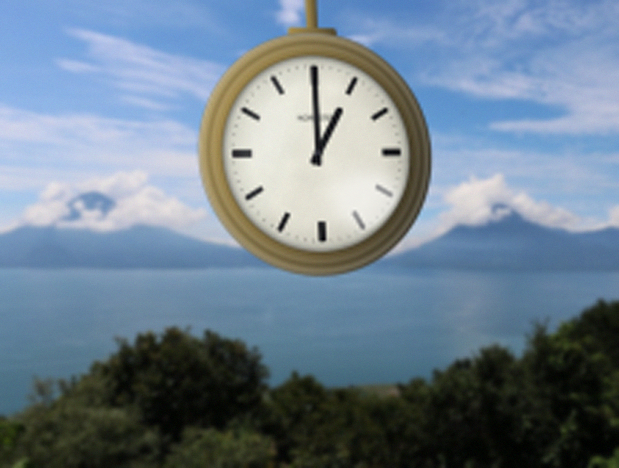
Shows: **1:00**
